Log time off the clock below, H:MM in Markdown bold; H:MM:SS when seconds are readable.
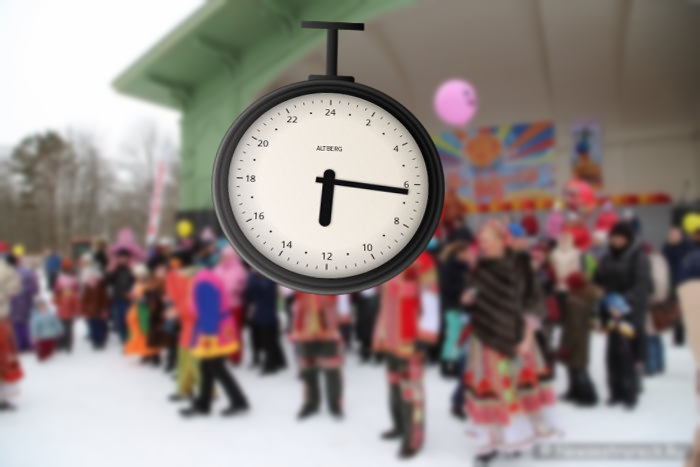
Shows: **12:16**
